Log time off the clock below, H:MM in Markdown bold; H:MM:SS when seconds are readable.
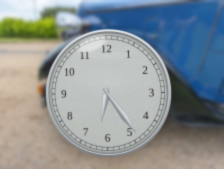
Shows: **6:24**
